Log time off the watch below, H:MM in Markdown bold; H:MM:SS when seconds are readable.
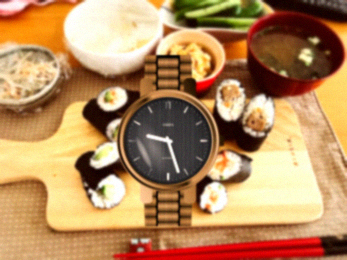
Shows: **9:27**
